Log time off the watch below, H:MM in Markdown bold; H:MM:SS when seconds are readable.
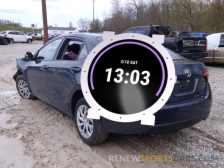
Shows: **13:03**
